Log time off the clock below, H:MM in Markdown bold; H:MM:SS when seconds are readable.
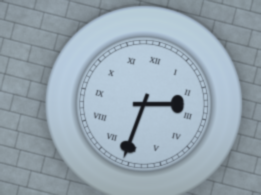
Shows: **2:31**
